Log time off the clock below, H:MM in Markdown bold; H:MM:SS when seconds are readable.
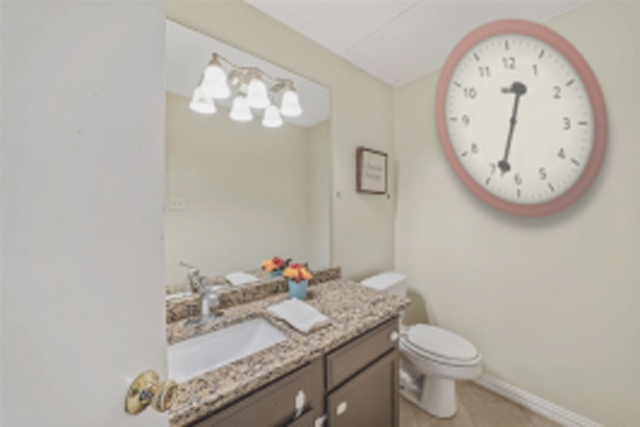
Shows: **12:33**
